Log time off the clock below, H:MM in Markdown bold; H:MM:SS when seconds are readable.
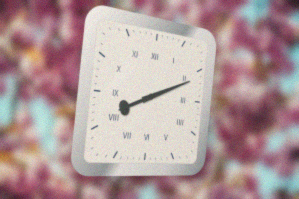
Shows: **8:11**
